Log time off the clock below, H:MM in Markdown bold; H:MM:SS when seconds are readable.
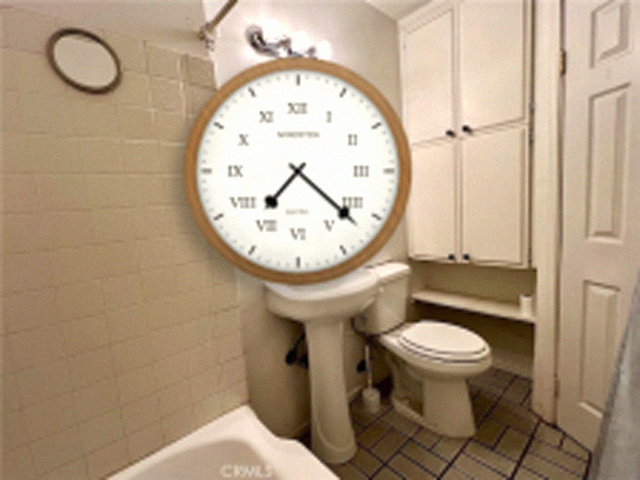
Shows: **7:22**
